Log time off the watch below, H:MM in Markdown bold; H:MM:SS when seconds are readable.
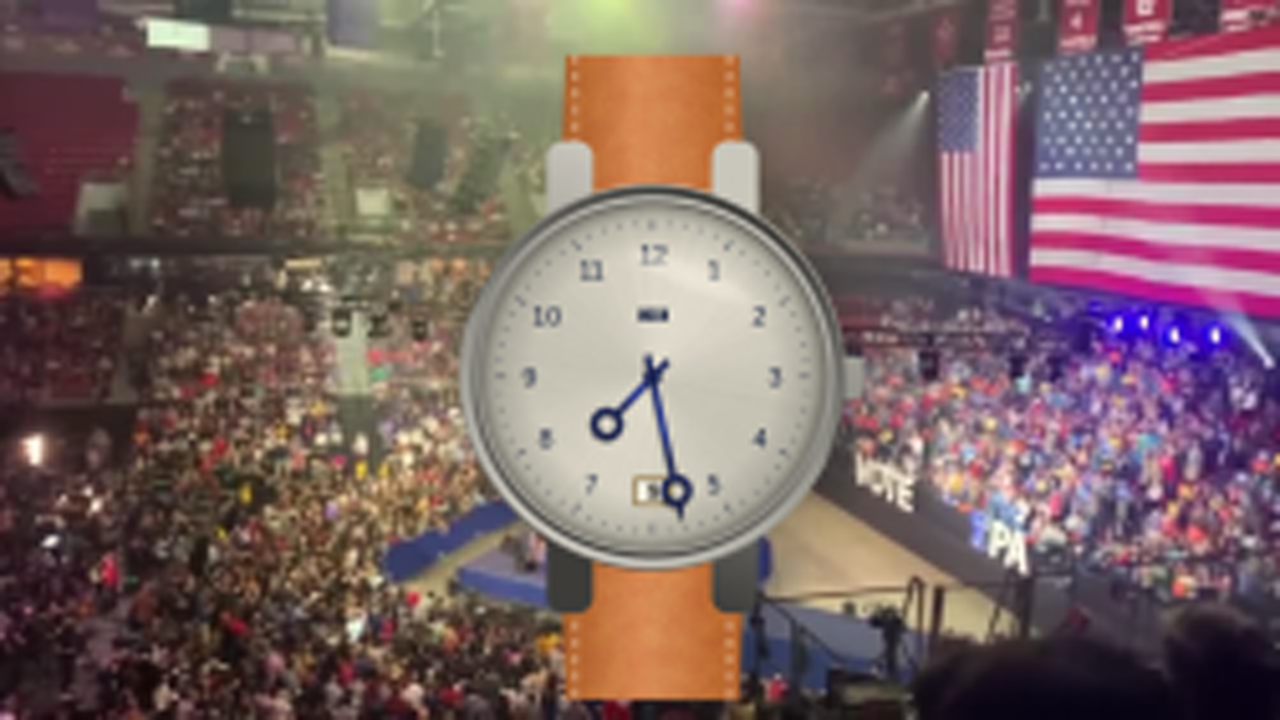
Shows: **7:28**
